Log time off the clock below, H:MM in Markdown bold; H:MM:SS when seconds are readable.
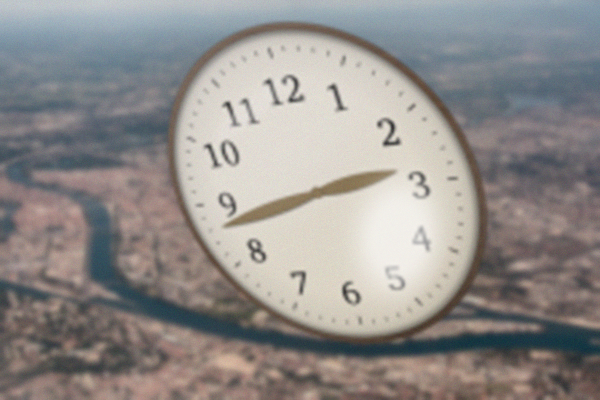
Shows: **2:43**
